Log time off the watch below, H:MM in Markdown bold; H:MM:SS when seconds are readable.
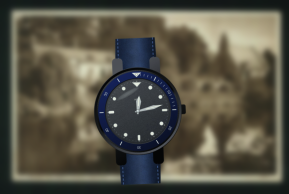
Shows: **12:13**
